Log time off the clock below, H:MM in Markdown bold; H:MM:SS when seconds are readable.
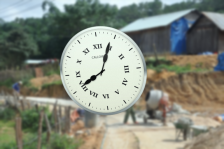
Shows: **8:04**
